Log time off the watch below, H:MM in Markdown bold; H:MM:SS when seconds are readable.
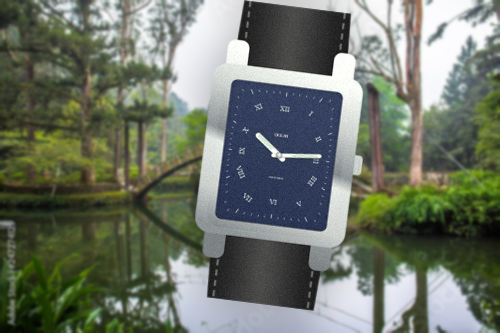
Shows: **10:14**
